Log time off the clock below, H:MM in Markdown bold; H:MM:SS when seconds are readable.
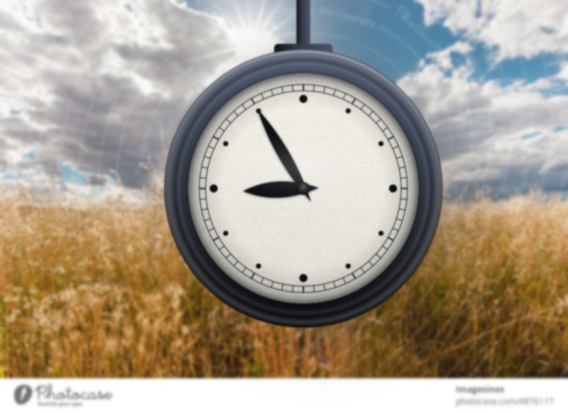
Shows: **8:55**
